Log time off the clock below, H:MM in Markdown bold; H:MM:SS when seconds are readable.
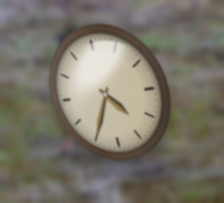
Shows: **4:35**
